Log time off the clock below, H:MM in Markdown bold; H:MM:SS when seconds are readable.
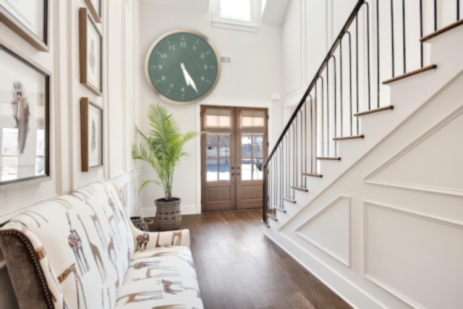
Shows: **5:25**
